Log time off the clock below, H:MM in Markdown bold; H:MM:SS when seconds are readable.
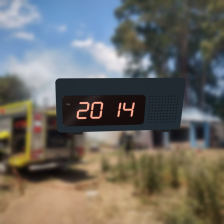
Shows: **20:14**
